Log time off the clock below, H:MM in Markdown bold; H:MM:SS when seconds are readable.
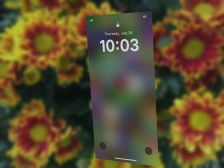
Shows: **10:03**
